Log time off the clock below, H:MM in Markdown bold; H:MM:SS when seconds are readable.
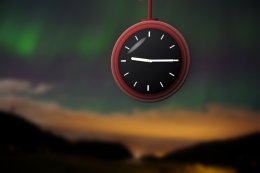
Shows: **9:15**
